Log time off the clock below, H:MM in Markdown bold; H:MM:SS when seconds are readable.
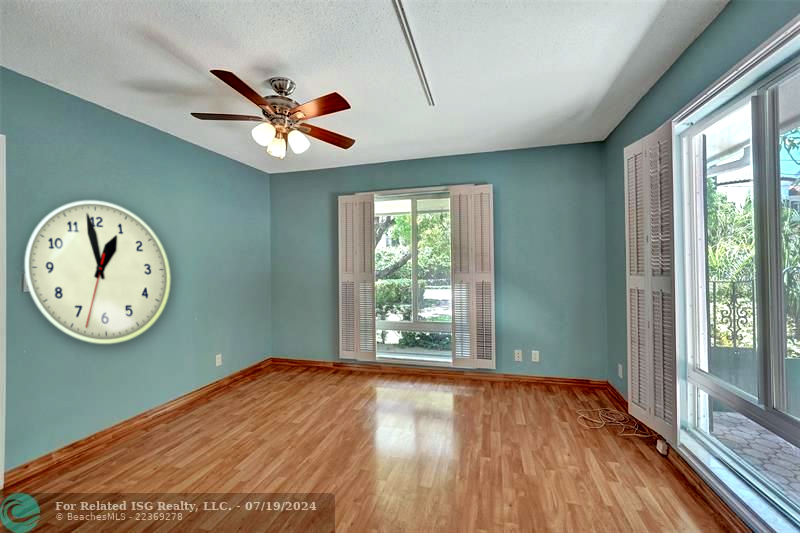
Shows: **12:58:33**
